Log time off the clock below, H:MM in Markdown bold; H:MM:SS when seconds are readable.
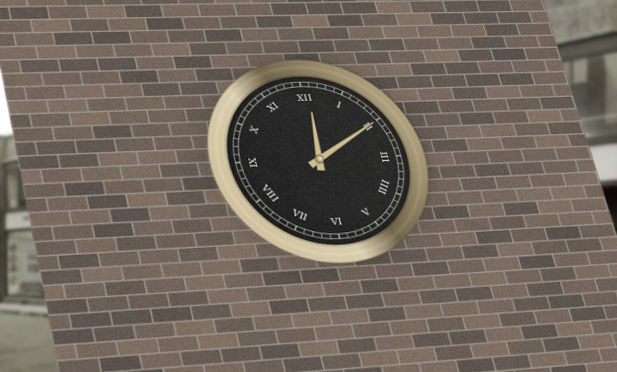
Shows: **12:10**
